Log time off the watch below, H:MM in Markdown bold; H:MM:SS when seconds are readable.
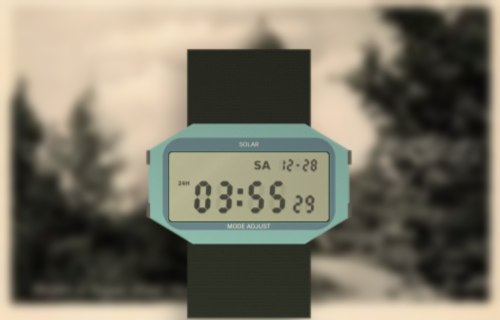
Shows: **3:55:29**
